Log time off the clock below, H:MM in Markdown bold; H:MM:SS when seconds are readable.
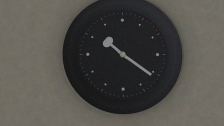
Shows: **10:21**
